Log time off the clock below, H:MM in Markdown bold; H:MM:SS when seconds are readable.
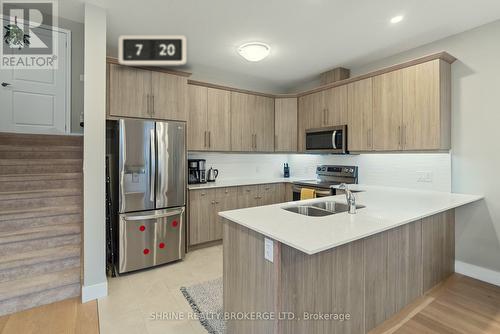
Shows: **7:20**
